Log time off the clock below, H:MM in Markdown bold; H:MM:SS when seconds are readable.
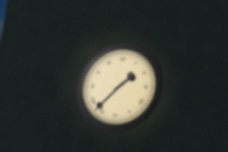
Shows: **1:37**
